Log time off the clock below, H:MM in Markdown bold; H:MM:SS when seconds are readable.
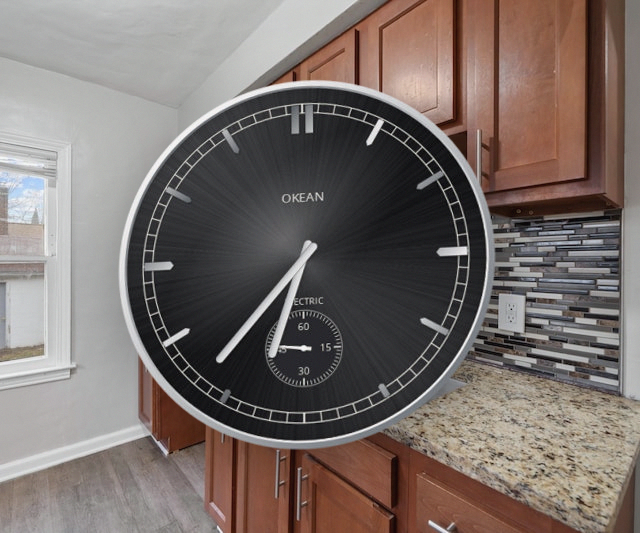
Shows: **6:36:46**
